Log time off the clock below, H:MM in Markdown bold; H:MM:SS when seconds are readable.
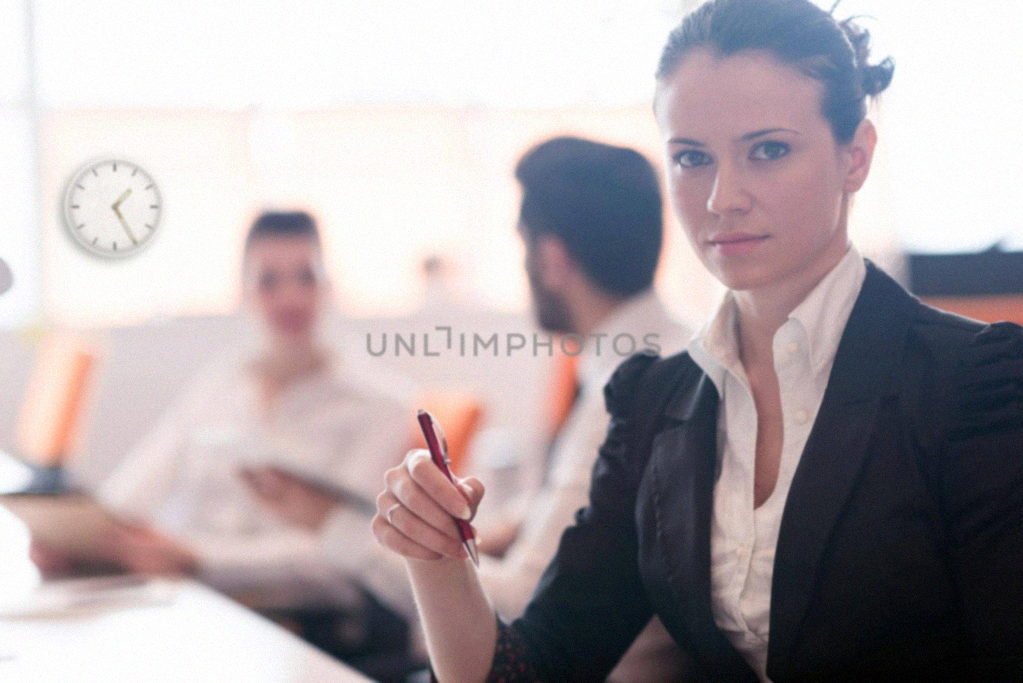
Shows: **1:25**
